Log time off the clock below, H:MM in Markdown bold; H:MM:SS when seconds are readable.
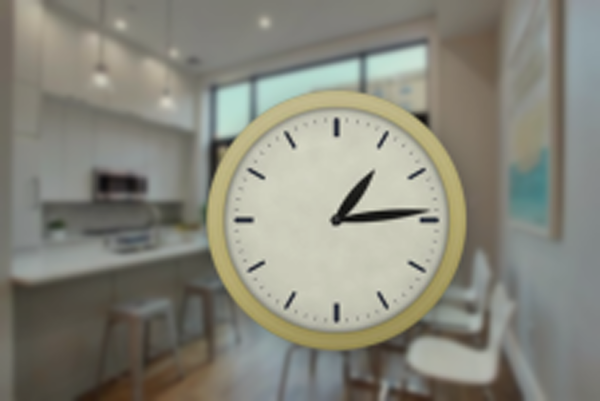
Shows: **1:14**
